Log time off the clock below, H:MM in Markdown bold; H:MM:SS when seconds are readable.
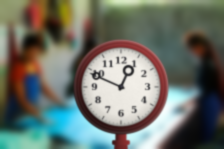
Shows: **12:49**
